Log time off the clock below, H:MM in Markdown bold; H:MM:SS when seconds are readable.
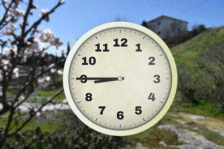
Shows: **8:45**
